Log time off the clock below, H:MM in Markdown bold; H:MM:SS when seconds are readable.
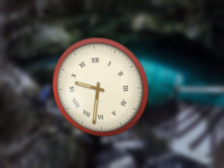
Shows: **9:32**
